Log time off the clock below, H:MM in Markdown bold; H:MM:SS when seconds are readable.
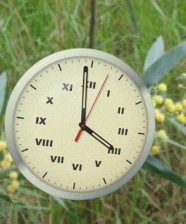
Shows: **3:59:03**
